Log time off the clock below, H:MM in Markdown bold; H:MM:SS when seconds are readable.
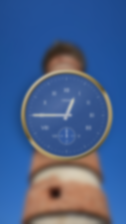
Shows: **12:45**
